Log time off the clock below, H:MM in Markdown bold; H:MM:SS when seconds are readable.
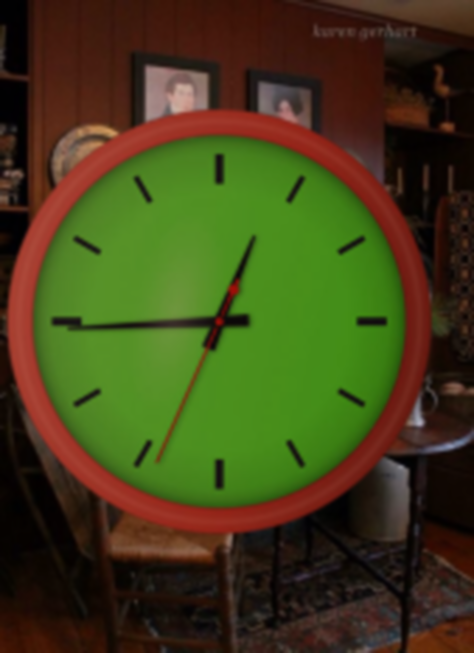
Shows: **12:44:34**
